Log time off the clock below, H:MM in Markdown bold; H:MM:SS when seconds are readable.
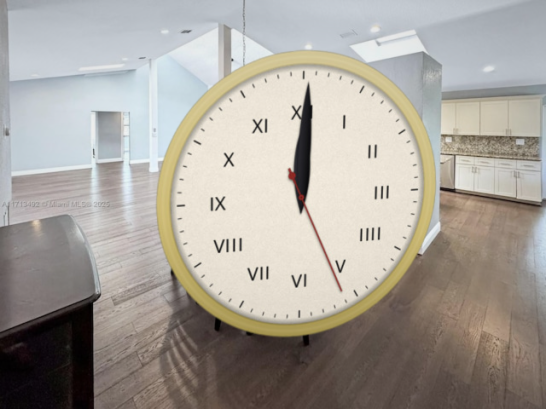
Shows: **12:00:26**
